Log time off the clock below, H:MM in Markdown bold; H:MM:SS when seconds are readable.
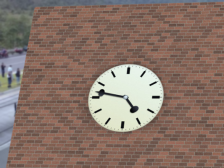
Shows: **4:47**
